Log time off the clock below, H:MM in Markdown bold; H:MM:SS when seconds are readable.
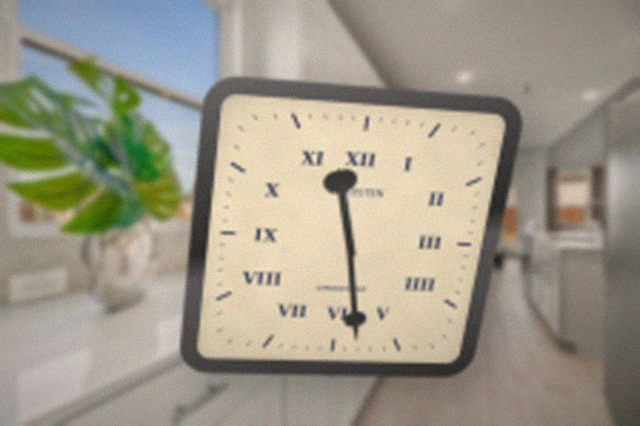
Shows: **11:28**
